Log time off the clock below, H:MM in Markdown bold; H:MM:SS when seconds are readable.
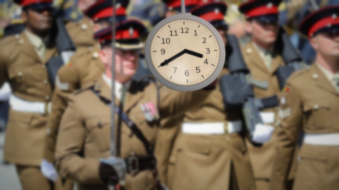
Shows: **3:40**
